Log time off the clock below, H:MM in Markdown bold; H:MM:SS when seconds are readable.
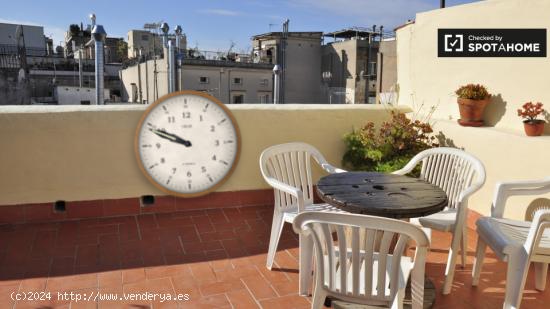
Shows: **9:49**
